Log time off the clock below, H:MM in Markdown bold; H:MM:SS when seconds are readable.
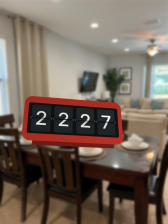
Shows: **22:27**
